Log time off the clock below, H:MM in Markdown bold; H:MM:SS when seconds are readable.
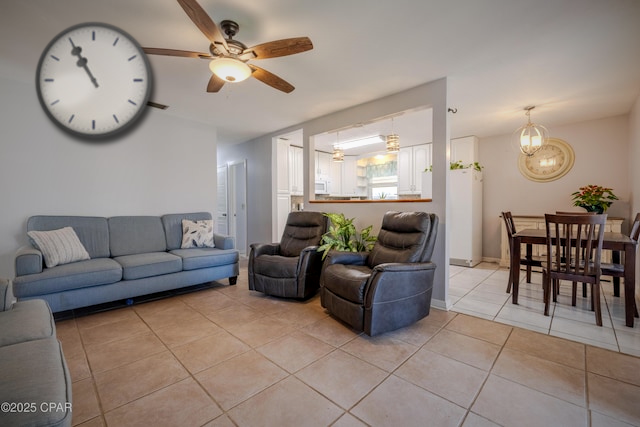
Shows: **10:55**
